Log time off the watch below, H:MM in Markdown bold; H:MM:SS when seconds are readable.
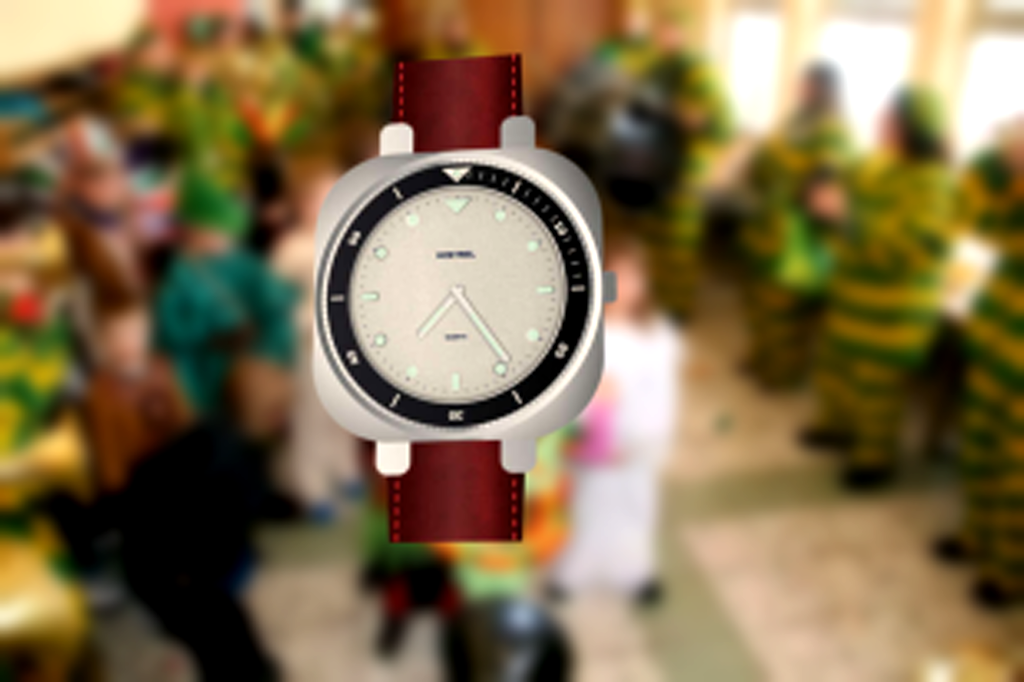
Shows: **7:24**
